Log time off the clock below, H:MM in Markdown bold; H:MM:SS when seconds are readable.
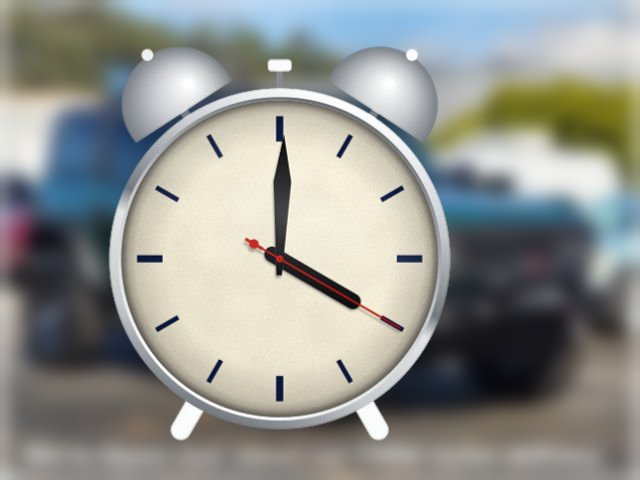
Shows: **4:00:20**
